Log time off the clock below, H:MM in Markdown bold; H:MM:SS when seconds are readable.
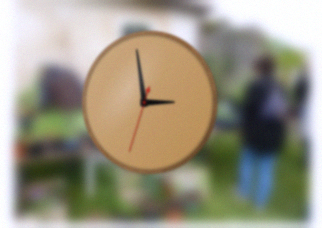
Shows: **2:58:33**
